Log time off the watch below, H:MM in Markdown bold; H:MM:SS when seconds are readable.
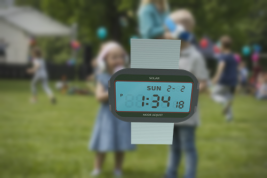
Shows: **1:34:18**
